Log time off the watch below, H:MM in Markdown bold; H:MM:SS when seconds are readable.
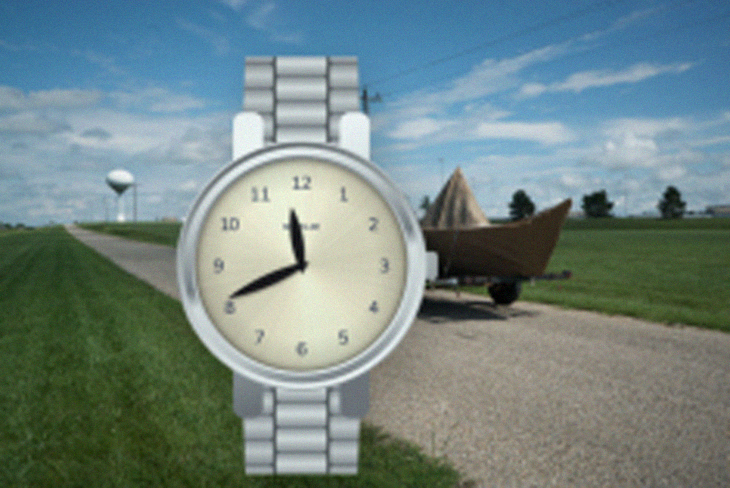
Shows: **11:41**
